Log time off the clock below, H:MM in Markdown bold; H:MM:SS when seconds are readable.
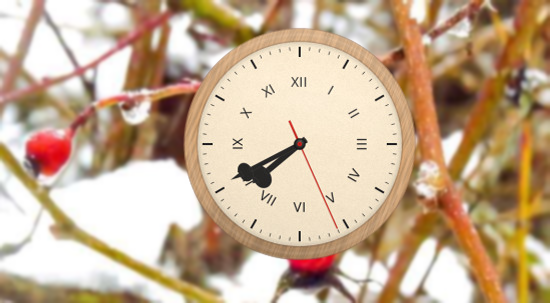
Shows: **7:40:26**
